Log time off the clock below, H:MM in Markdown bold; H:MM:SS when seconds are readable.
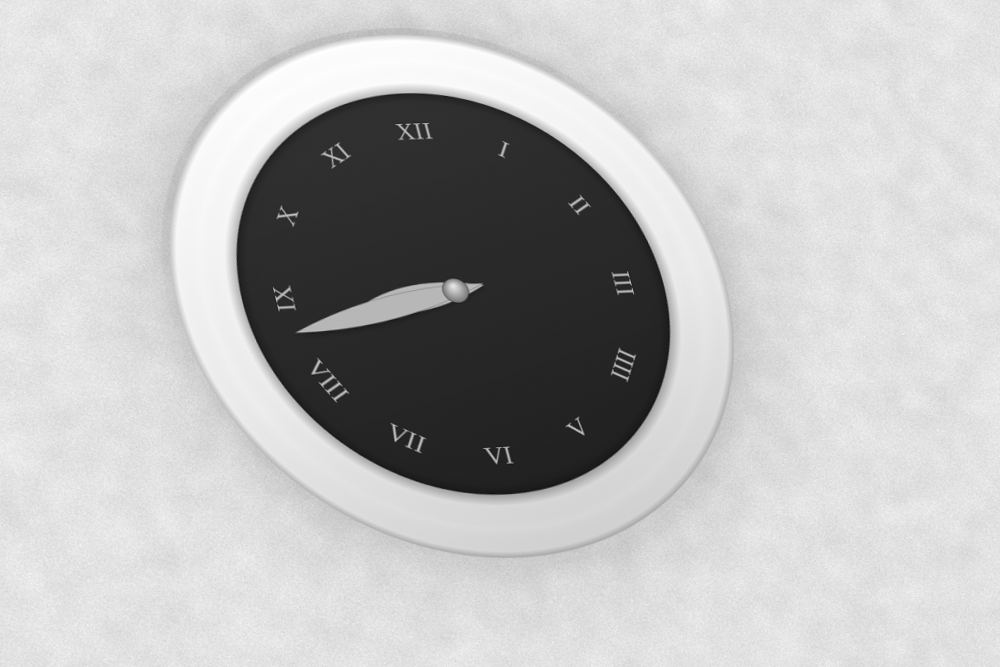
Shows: **8:43**
